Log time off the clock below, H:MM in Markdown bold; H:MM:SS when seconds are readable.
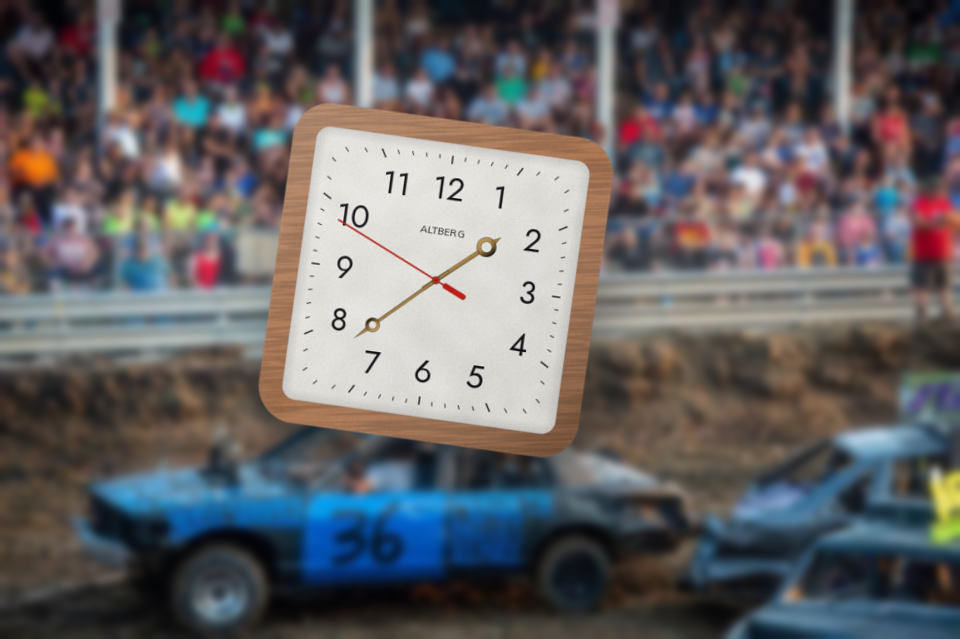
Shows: **1:37:49**
